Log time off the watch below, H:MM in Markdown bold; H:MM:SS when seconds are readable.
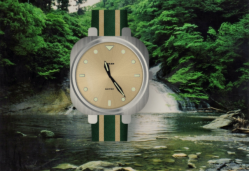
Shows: **11:24**
